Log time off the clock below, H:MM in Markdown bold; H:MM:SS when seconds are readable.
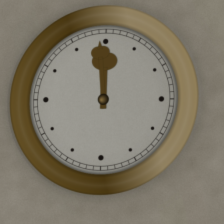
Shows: **11:59**
